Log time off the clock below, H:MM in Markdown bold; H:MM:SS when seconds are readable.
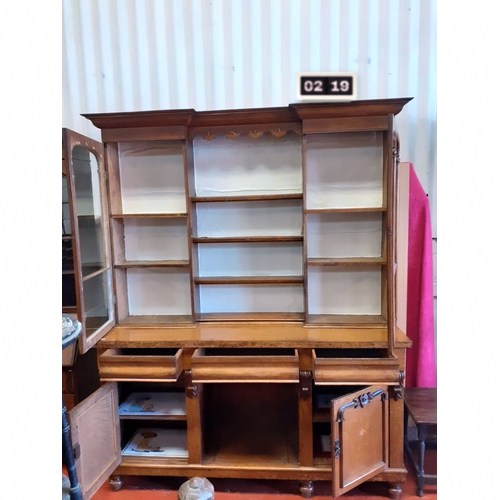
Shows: **2:19**
